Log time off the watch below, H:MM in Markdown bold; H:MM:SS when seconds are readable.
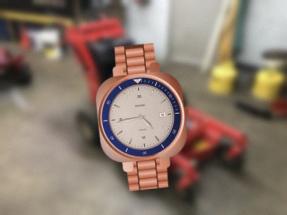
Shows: **4:44**
